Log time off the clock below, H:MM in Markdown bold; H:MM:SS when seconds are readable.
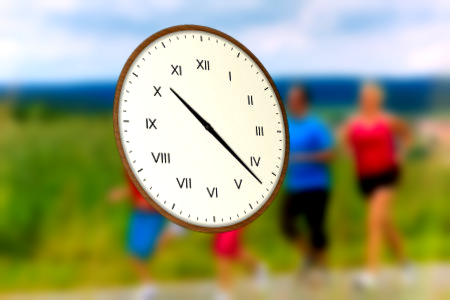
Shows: **10:22**
